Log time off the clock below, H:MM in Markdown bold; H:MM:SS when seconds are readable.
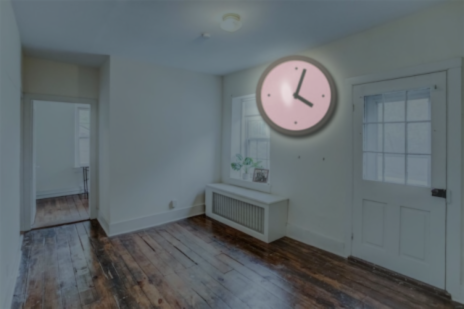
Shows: **4:03**
